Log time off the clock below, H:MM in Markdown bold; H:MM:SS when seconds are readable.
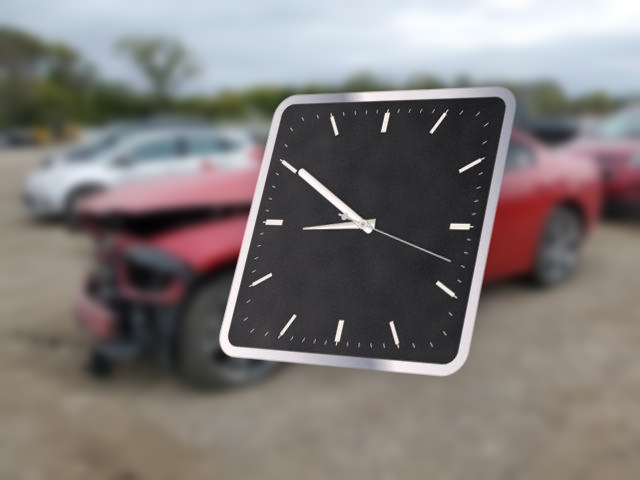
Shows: **8:50:18**
